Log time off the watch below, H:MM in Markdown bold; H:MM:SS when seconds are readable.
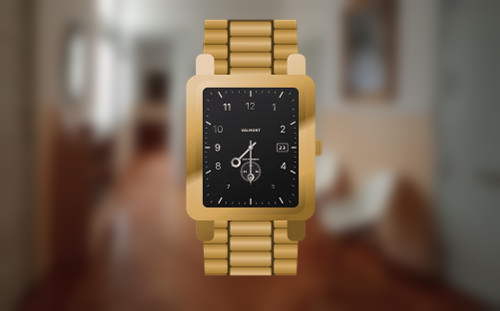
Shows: **7:30**
